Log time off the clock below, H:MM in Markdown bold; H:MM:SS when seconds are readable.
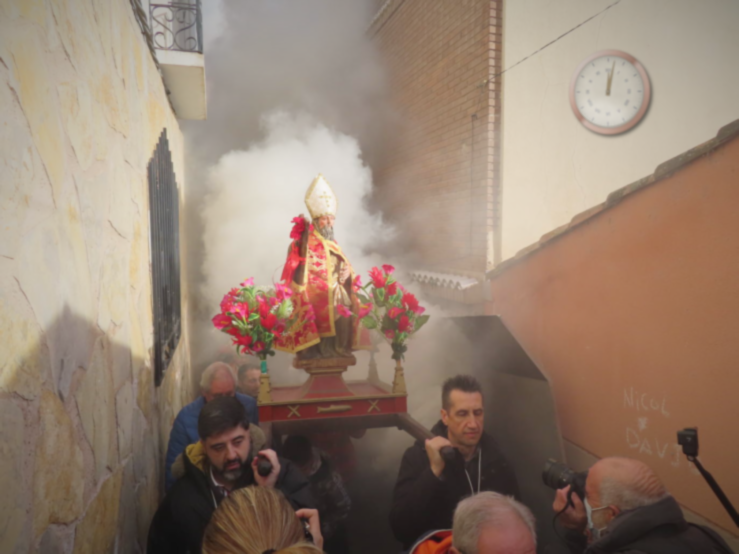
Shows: **12:02**
